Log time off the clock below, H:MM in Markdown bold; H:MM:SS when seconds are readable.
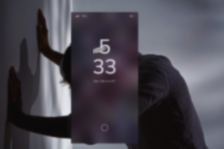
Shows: **5:33**
